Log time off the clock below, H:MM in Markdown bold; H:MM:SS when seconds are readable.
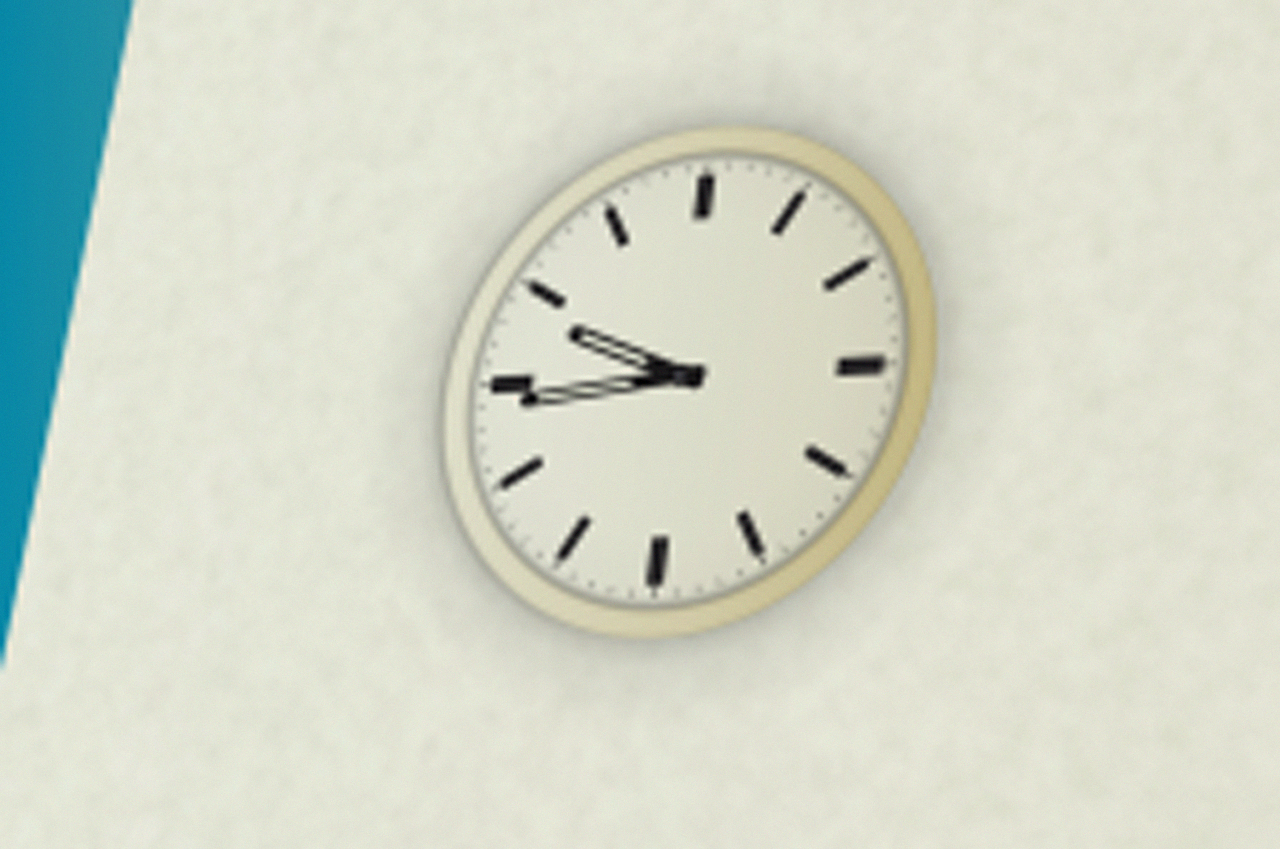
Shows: **9:44**
